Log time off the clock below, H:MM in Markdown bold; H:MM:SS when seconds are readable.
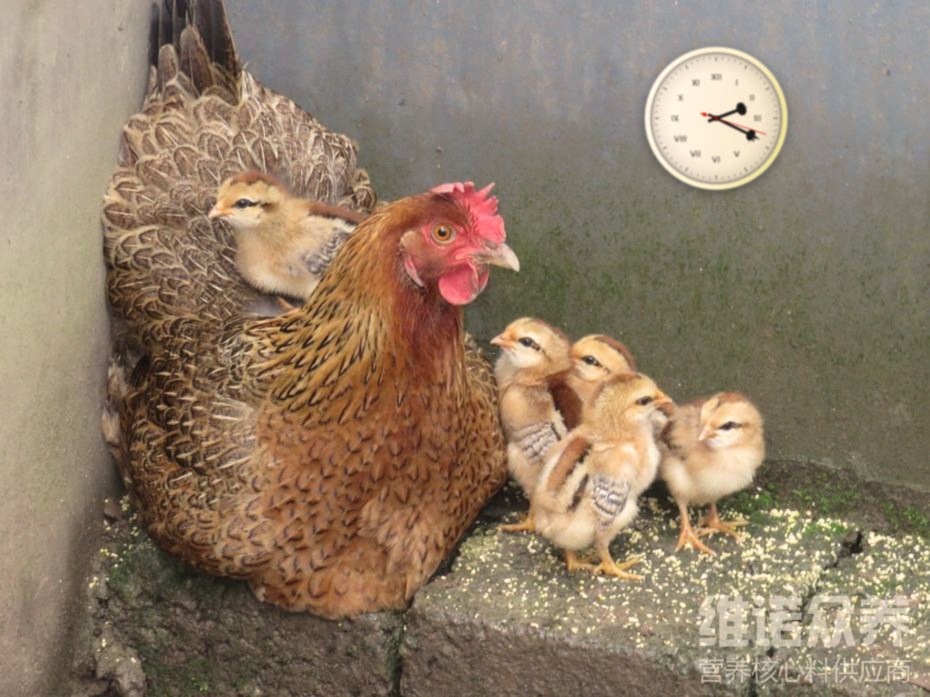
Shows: **2:19:18**
